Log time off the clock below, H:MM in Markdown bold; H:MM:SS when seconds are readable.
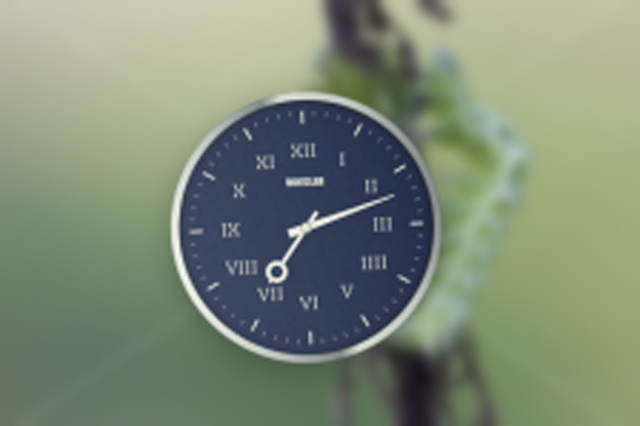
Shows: **7:12**
